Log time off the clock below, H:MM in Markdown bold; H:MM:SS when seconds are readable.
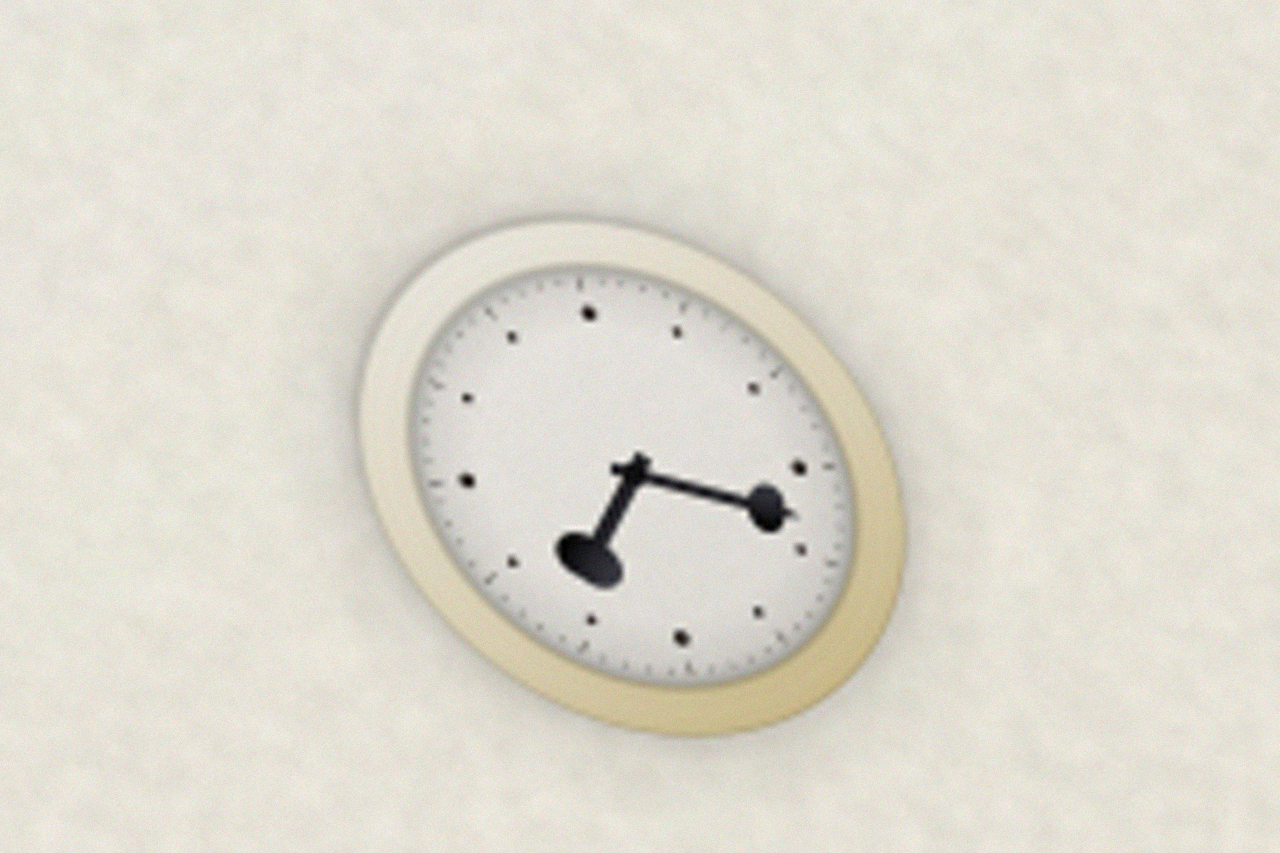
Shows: **7:18**
